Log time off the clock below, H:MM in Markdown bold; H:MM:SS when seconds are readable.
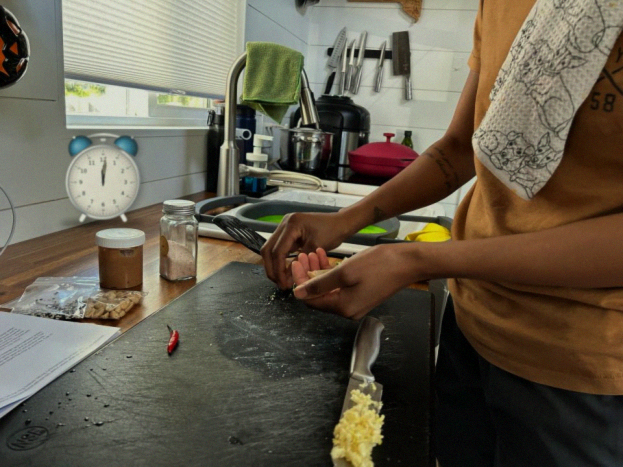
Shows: **12:01**
